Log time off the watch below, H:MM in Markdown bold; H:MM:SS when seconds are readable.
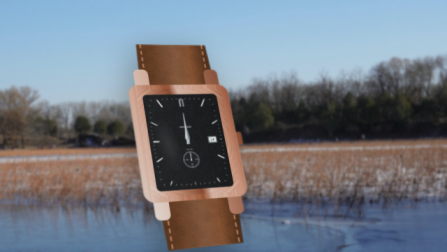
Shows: **12:00**
